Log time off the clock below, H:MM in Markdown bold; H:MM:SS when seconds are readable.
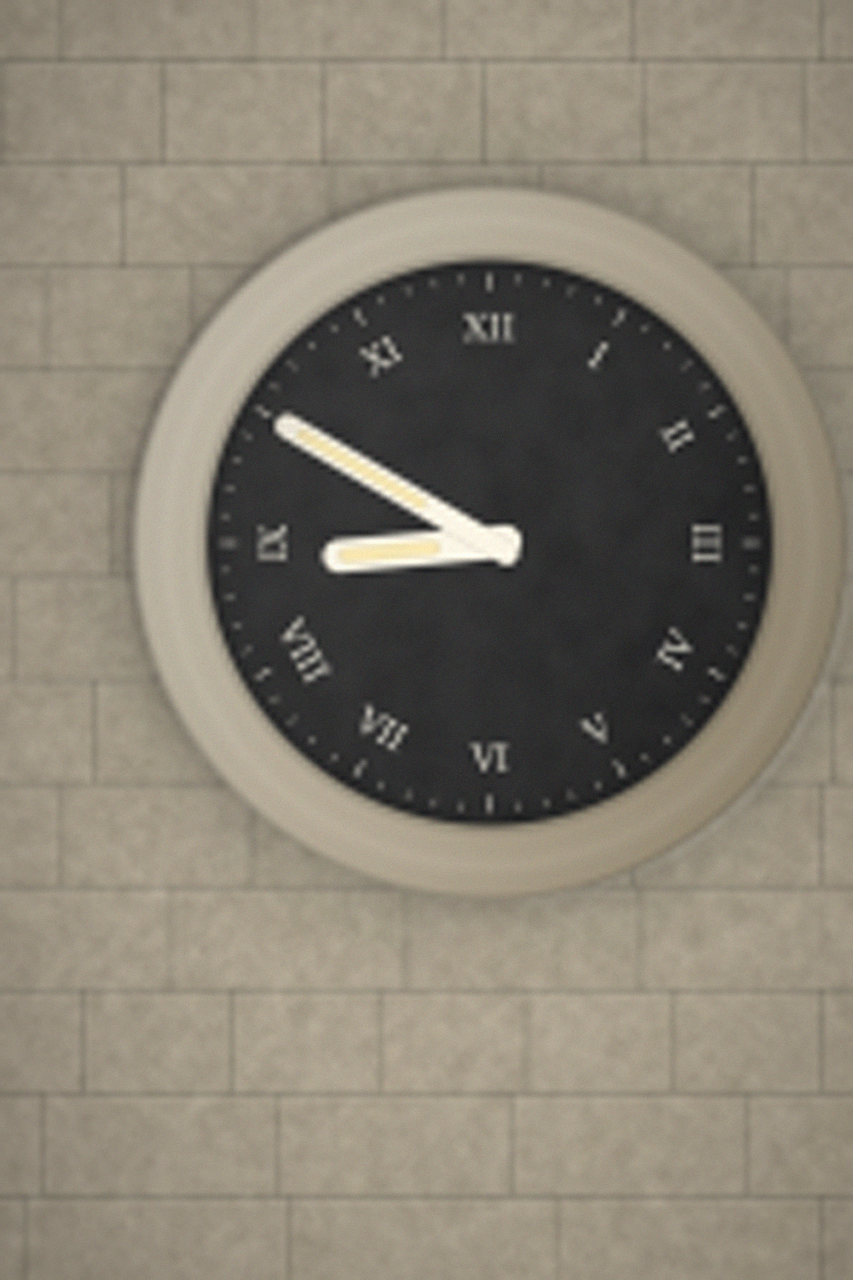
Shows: **8:50**
